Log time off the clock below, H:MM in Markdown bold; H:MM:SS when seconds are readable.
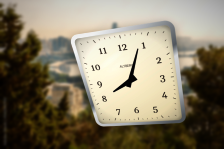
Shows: **8:04**
